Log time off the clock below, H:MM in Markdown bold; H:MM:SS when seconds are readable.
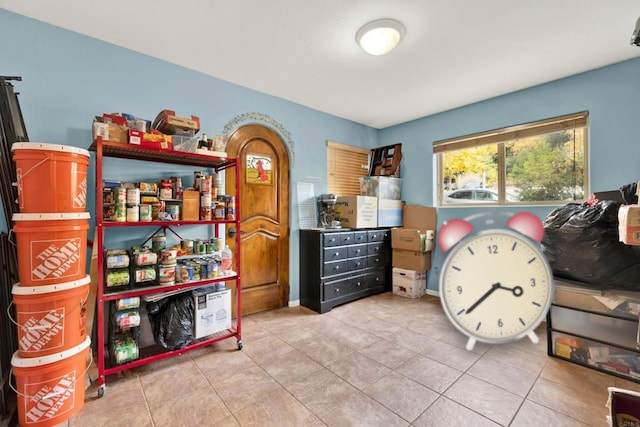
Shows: **3:39**
